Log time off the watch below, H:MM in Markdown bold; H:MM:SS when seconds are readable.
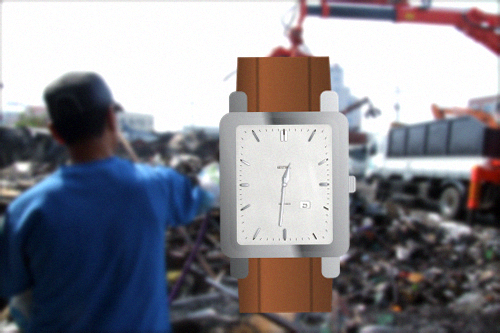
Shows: **12:31**
